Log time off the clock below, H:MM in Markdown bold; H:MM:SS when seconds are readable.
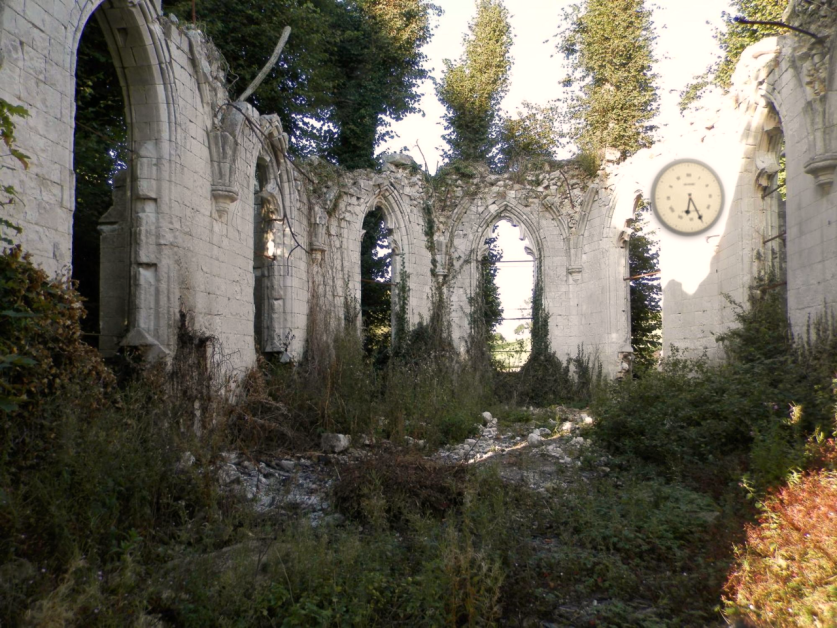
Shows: **6:26**
